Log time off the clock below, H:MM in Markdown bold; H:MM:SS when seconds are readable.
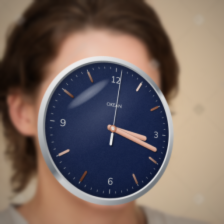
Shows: **3:18:01**
